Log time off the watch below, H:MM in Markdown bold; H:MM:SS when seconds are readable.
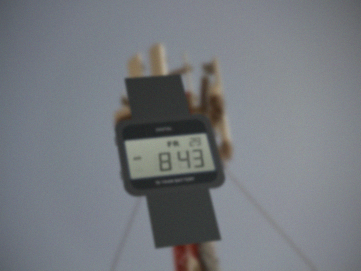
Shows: **8:43**
